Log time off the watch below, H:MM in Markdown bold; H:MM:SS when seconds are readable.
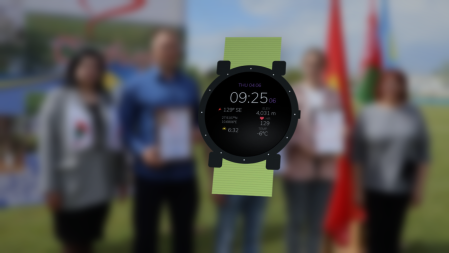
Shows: **9:25**
